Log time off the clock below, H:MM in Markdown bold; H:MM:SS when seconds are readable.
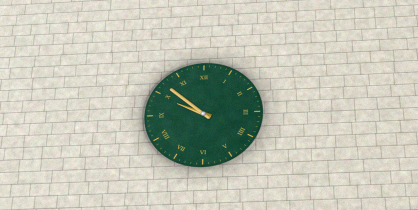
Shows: **9:52**
